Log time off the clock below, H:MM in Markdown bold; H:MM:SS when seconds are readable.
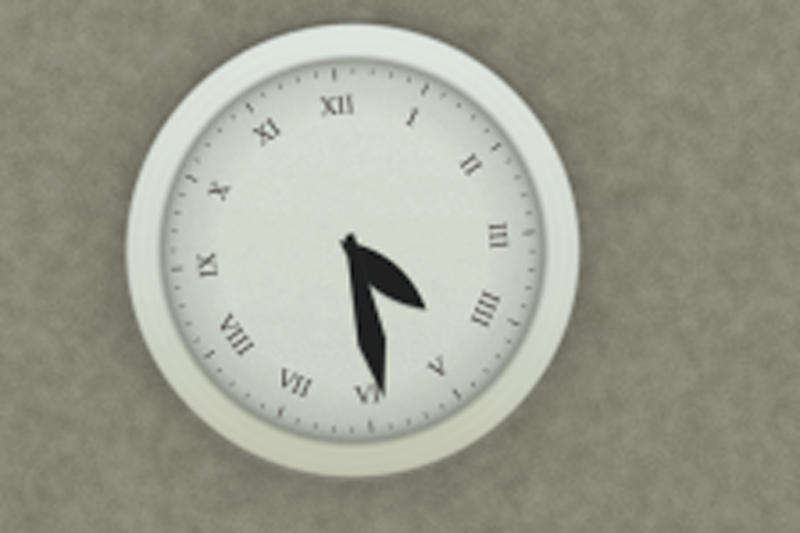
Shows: **4:29**
